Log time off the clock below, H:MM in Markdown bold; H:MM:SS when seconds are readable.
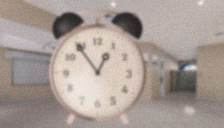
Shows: **12:54**
